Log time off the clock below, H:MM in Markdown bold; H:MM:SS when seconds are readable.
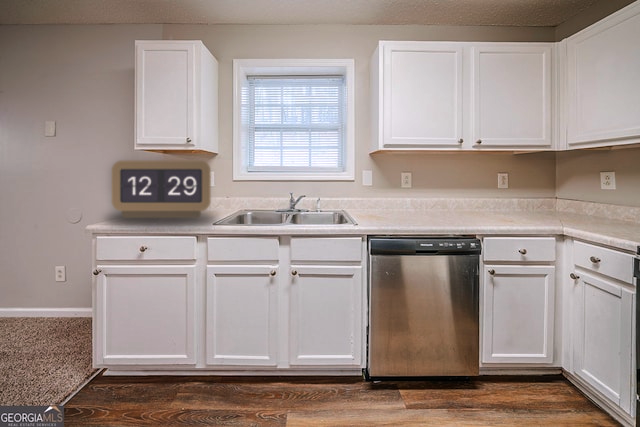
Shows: **12:29**
